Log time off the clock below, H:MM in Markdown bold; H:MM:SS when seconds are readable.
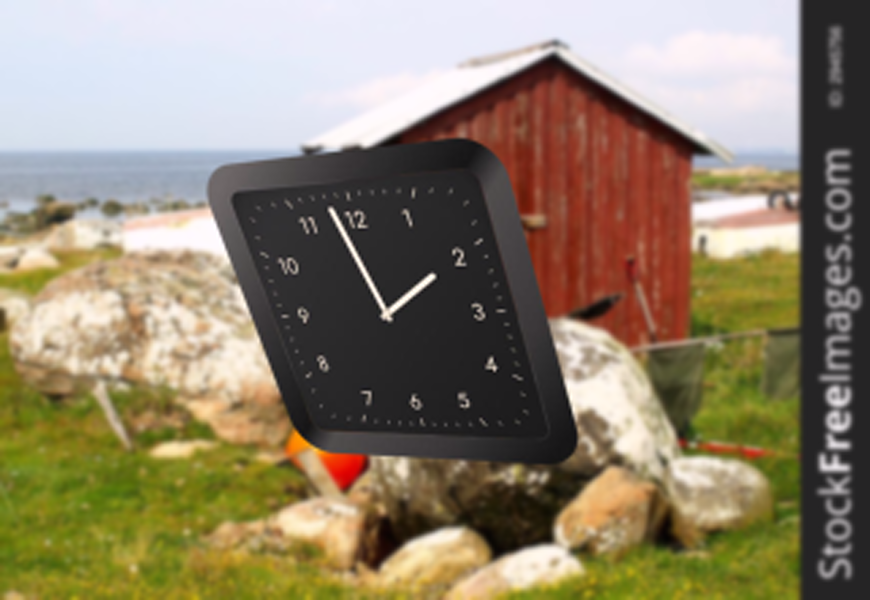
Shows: **1:58**
